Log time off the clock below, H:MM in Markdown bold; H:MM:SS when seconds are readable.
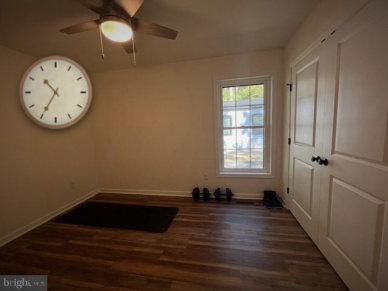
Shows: **10:35**
